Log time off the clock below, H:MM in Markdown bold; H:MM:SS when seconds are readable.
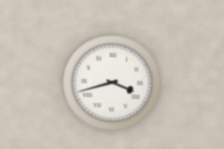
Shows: **3:42**
